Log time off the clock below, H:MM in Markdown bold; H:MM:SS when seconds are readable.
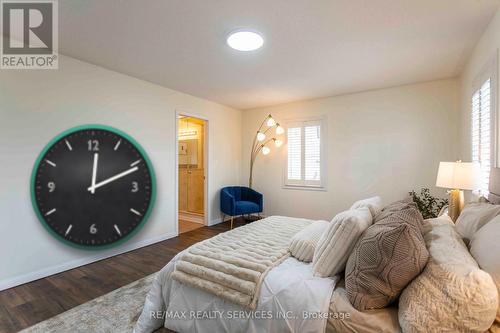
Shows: **12:11**
